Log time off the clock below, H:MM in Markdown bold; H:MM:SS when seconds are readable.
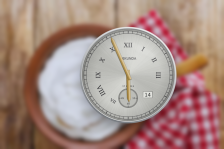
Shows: **5:56**
